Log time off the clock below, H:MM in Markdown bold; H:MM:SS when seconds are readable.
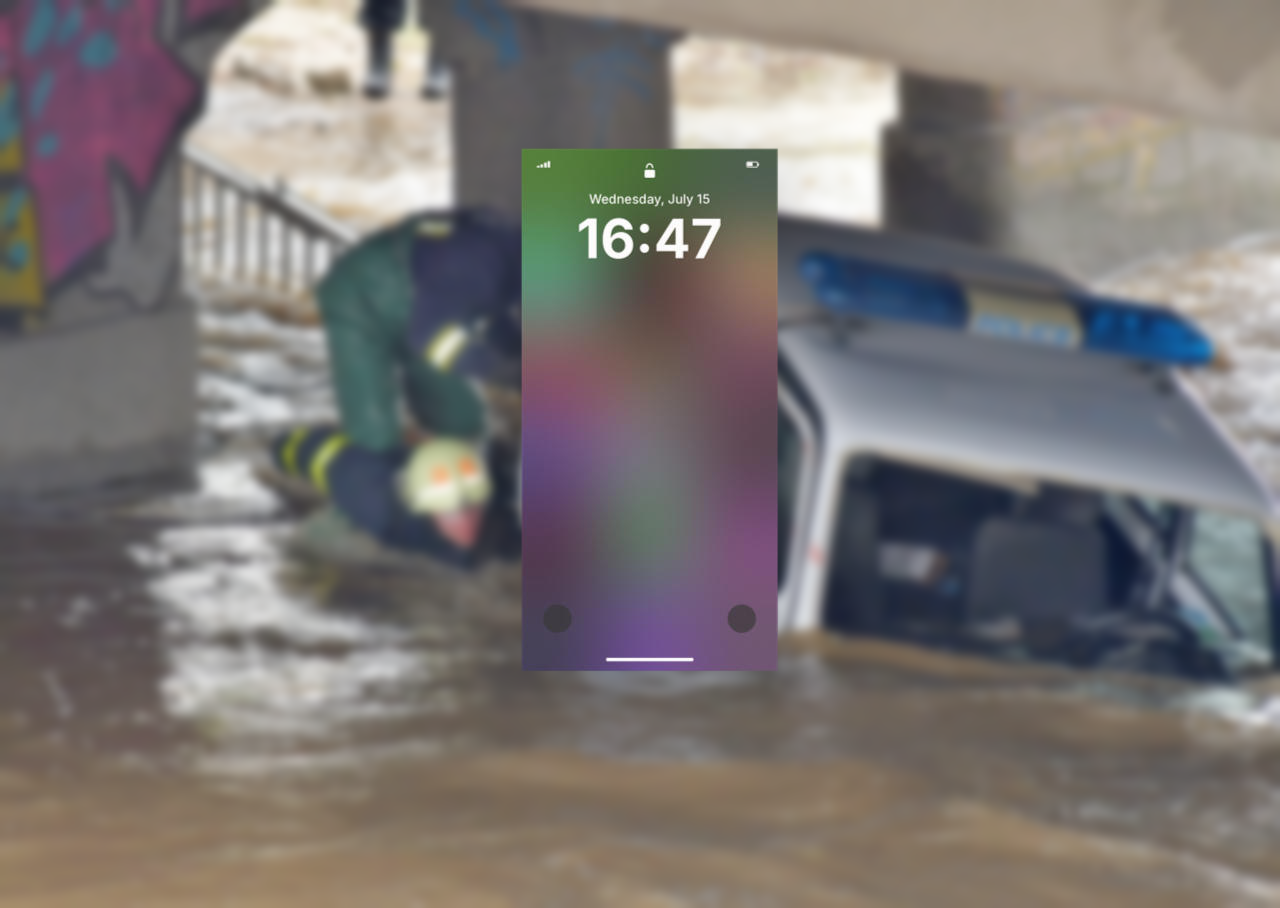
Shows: **16:47**
